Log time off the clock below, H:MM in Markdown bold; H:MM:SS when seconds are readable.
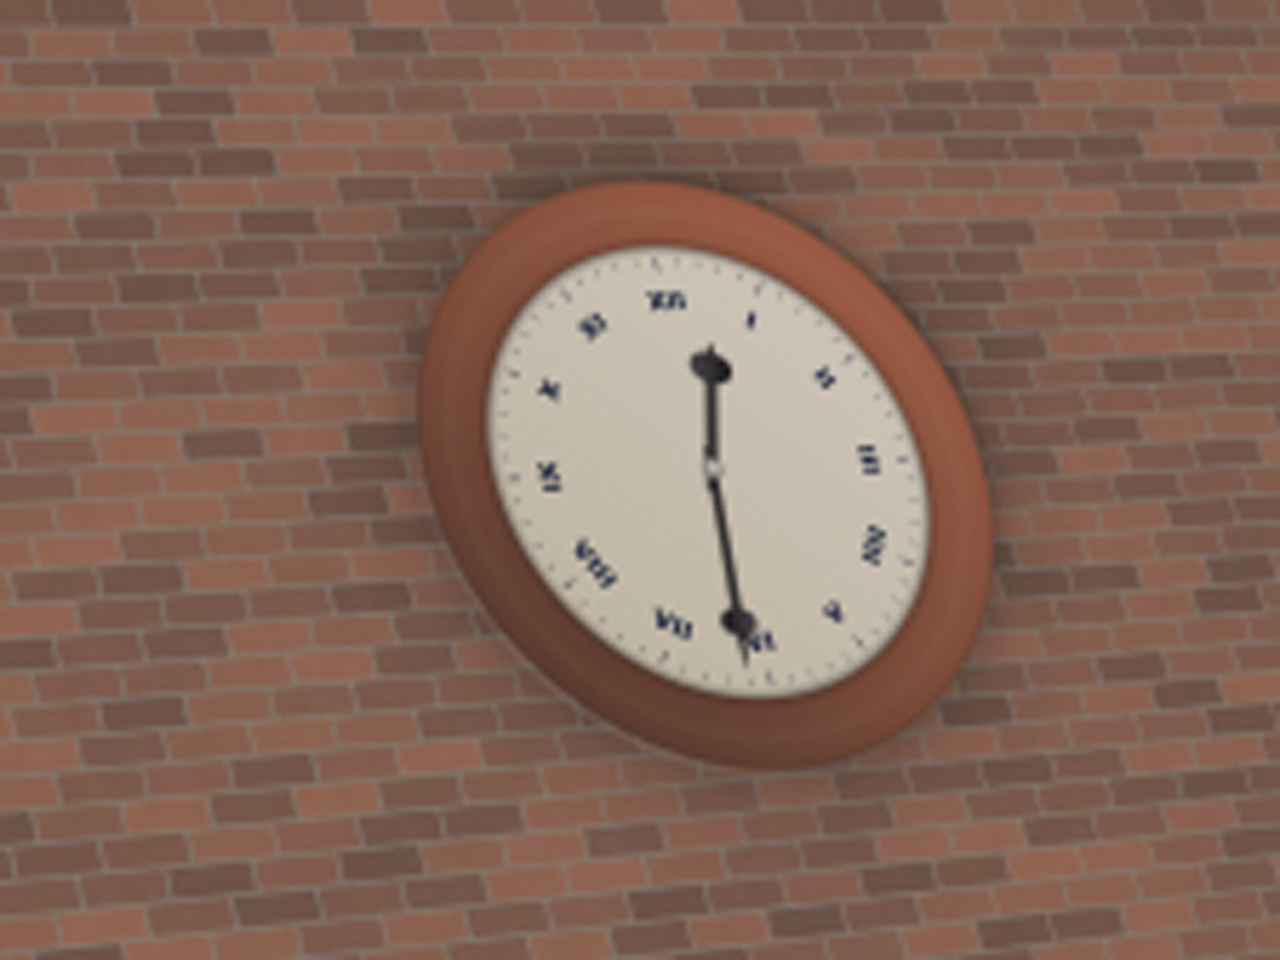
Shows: **12:31**
